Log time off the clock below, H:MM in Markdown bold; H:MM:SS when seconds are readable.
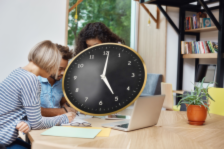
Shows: **5:01**
